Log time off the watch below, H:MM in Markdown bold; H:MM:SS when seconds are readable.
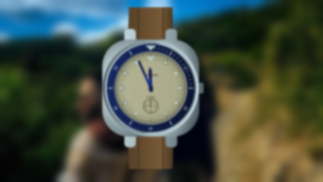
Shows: **11:56**
